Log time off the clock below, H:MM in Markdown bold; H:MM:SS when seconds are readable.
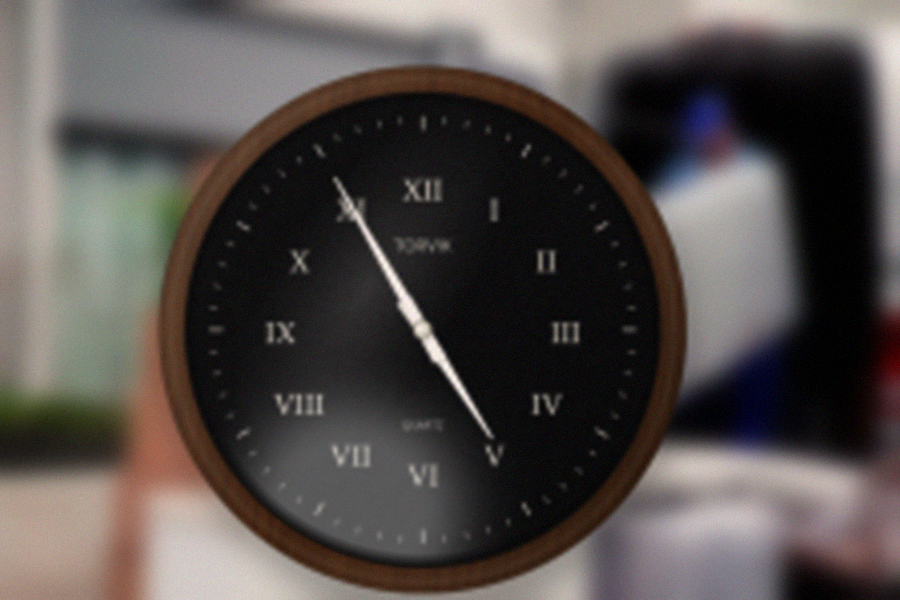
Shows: **4:55**
